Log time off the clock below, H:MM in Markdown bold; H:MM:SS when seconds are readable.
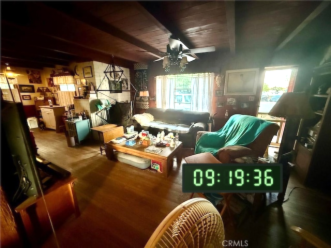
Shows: **9:19:36**
